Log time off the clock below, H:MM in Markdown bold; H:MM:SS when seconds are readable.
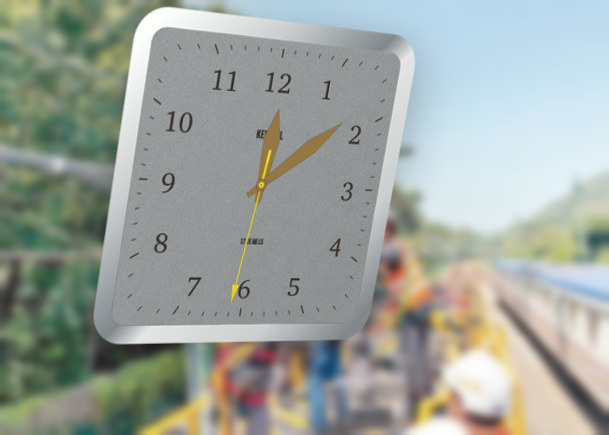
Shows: **12:08:31**
